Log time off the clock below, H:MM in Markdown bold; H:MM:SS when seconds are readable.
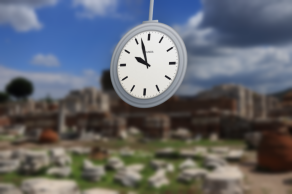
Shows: **9:57**
